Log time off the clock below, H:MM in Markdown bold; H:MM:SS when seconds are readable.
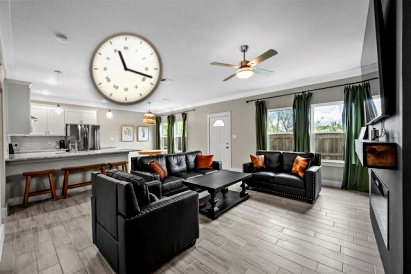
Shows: **11:18**
